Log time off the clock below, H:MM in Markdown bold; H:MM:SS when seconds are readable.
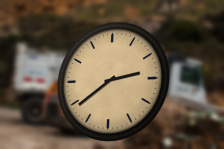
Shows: **2:39**
